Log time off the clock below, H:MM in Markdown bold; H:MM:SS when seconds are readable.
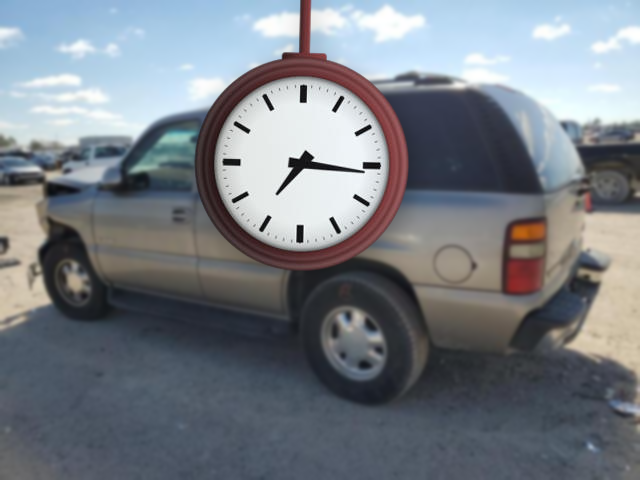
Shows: **7:16**
